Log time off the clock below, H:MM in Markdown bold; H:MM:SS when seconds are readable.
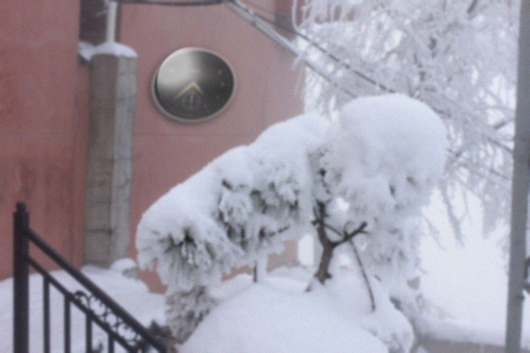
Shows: **4:37**
